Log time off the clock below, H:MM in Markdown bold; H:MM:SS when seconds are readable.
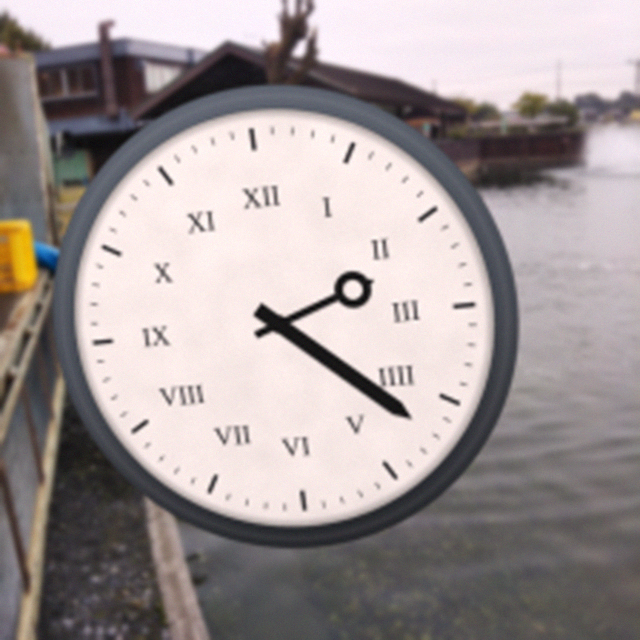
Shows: **2:22**
